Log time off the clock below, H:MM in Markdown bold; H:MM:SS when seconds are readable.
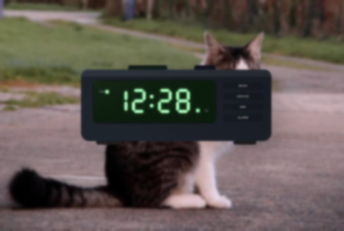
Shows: **12:28**
